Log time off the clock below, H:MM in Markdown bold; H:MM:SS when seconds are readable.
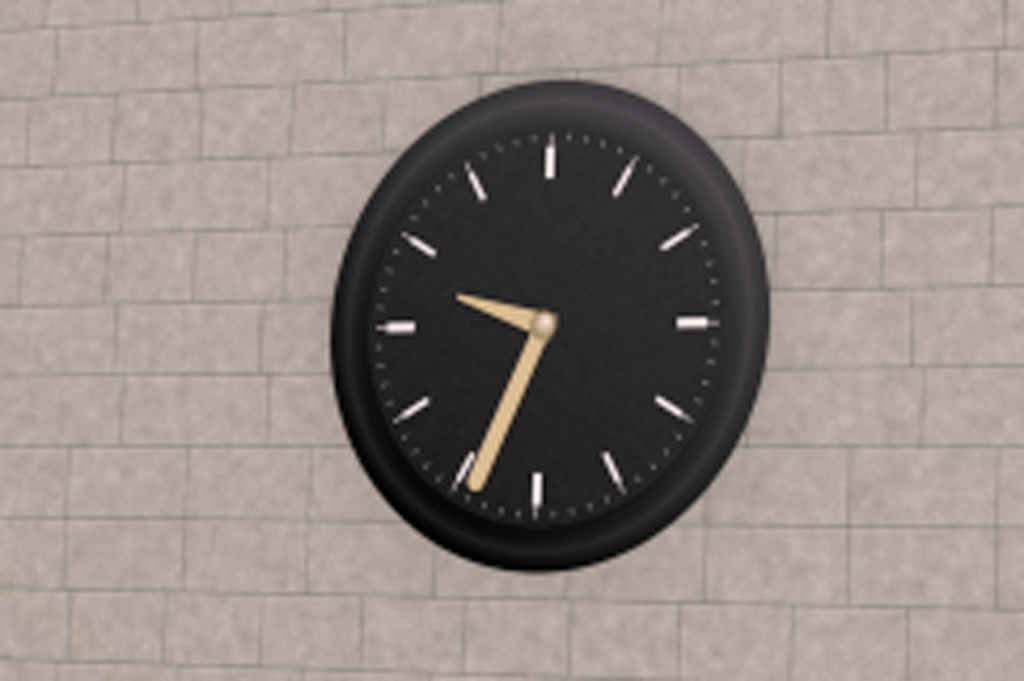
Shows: **9:34**
